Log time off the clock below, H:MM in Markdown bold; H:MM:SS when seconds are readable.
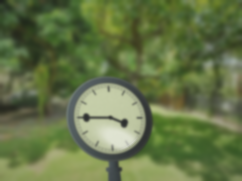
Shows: **3:45**
